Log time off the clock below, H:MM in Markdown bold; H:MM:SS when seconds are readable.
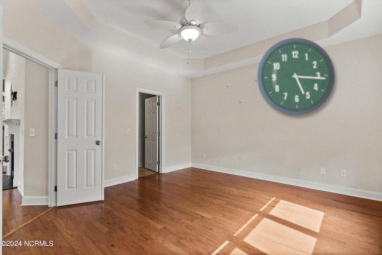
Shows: **5:16**
